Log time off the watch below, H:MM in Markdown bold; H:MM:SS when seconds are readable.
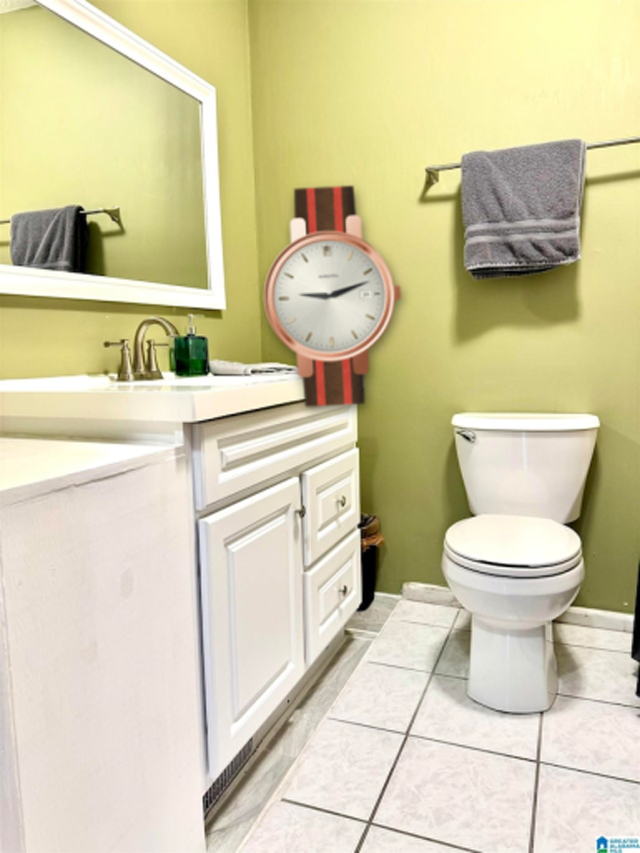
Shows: **9:12**
